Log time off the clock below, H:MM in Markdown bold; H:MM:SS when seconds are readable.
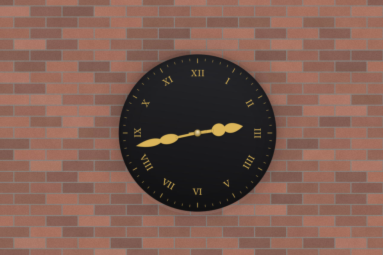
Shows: **2:43**
